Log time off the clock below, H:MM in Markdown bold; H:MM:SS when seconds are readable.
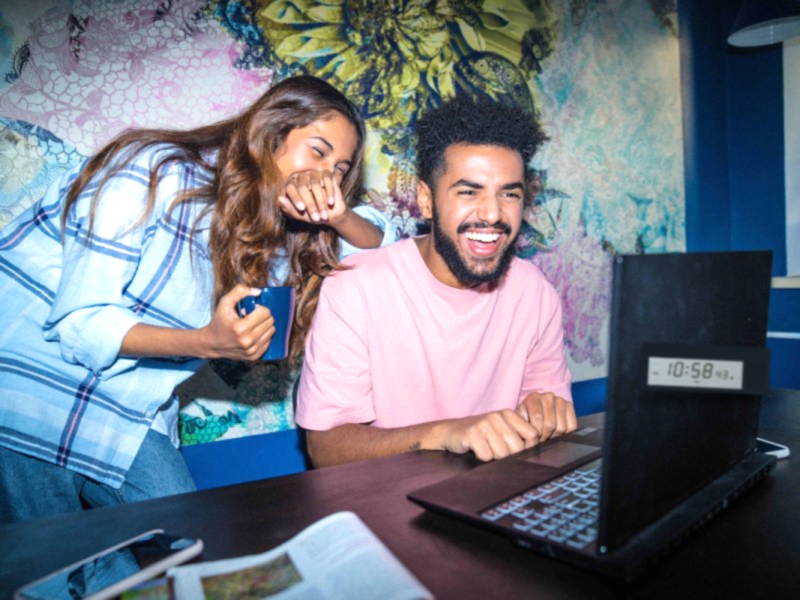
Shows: **10:58**
